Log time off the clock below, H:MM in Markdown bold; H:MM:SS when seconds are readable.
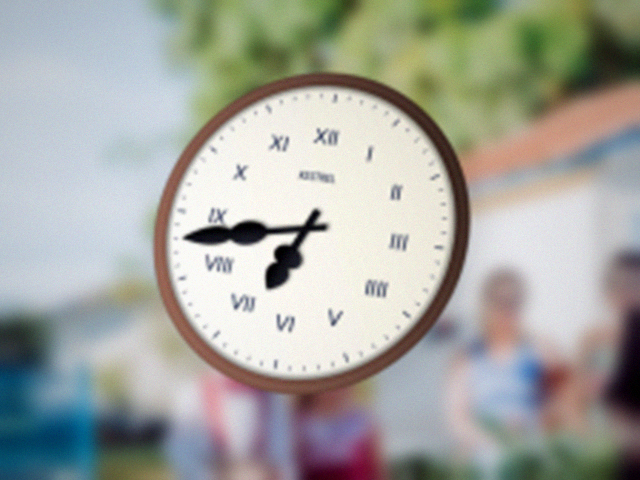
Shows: **6:43**
